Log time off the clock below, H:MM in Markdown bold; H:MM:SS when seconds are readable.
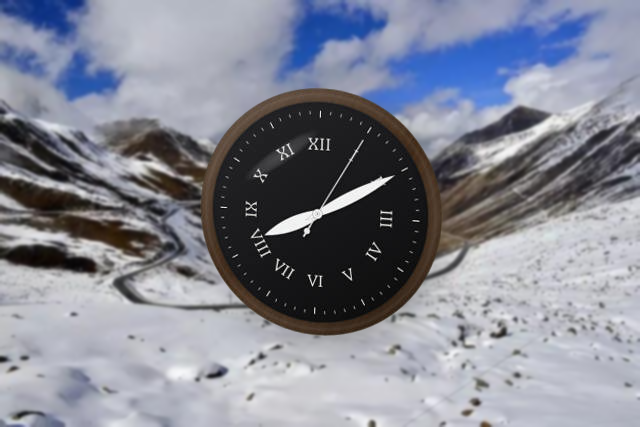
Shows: **8:10:05**
